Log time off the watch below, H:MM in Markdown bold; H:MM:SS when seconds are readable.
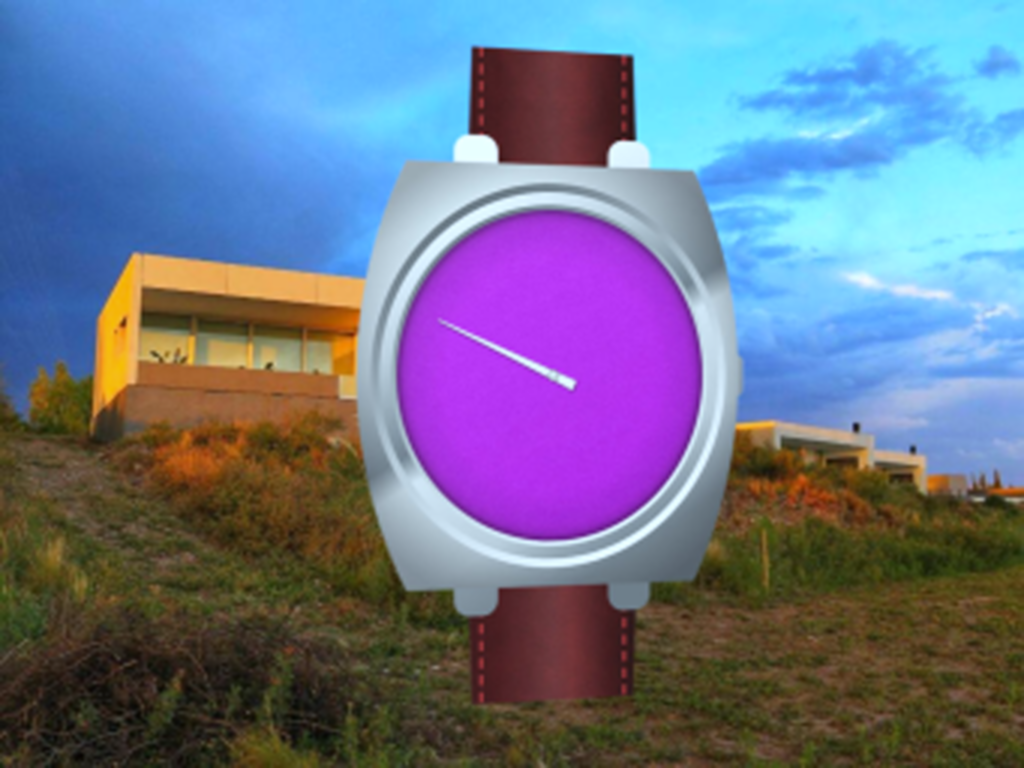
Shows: **9:49**
